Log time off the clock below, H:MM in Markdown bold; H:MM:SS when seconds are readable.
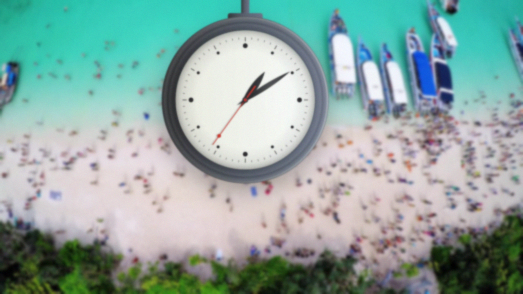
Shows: **1:09:36**
